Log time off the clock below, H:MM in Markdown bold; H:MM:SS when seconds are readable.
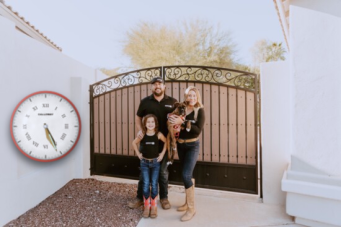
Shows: **5:26**
